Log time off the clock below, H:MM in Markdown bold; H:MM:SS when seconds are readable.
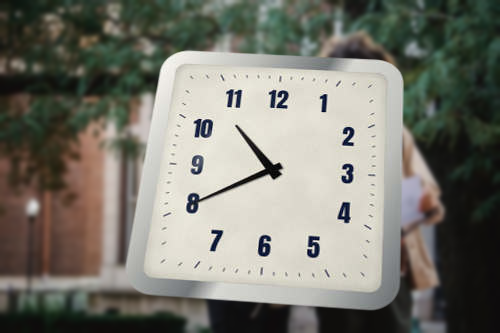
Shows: **10:40**
